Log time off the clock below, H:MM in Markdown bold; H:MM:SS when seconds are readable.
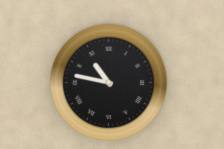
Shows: **10:47**
